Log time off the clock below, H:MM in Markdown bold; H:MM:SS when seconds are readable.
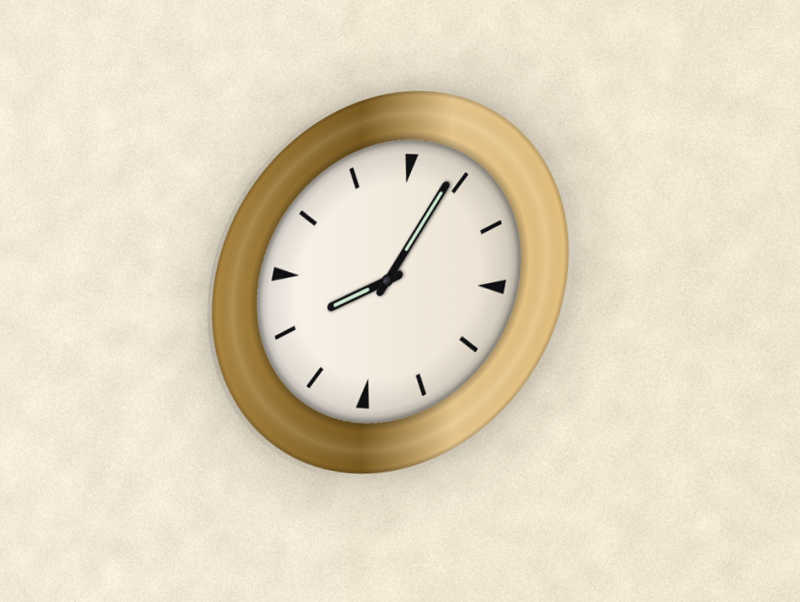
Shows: **8:04**
